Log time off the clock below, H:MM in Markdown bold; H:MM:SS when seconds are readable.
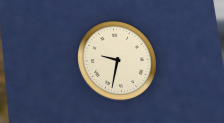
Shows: **9:33**
